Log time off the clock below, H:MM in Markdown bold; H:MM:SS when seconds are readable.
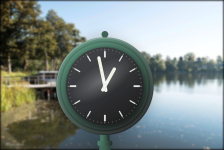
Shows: **12:58**
